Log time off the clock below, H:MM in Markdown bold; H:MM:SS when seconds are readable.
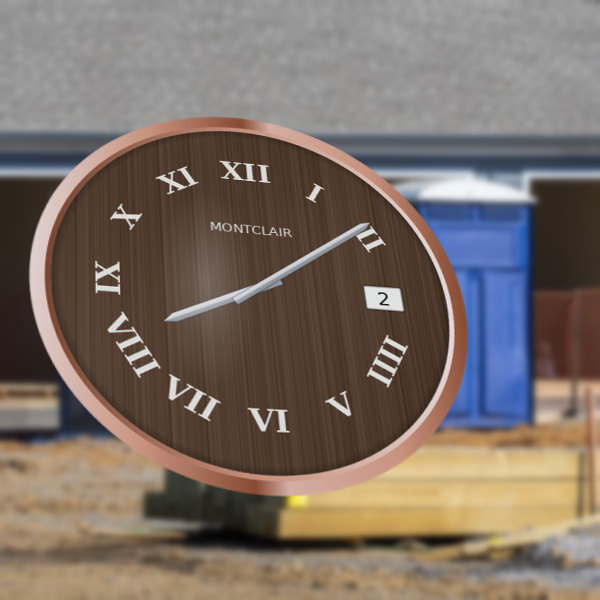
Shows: **8:09**
